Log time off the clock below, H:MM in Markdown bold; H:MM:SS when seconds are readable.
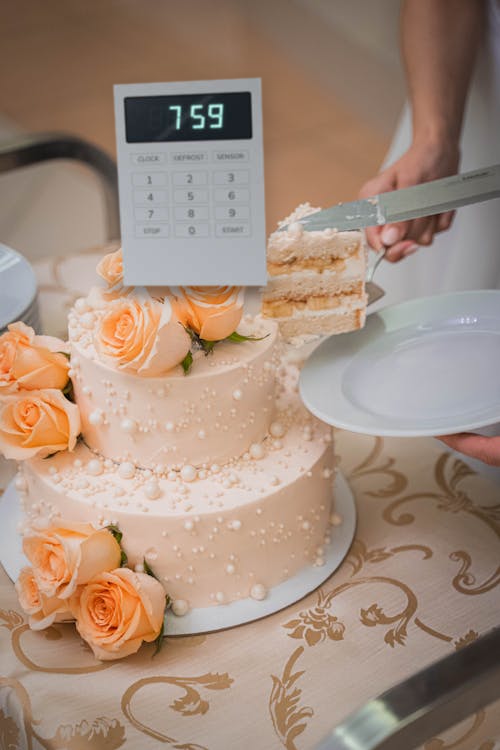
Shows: **7:59**
